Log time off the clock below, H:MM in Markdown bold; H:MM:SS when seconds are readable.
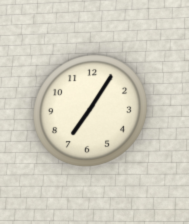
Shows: **7:05**
